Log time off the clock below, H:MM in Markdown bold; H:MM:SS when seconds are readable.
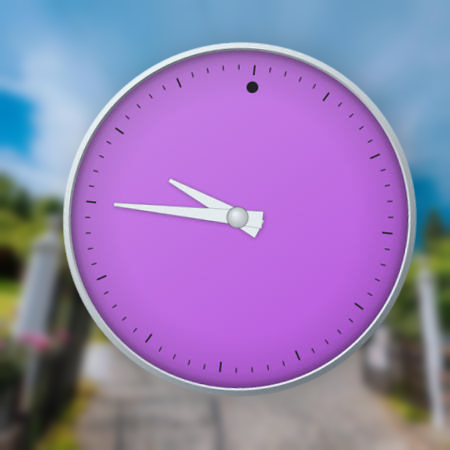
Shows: **9:45**
